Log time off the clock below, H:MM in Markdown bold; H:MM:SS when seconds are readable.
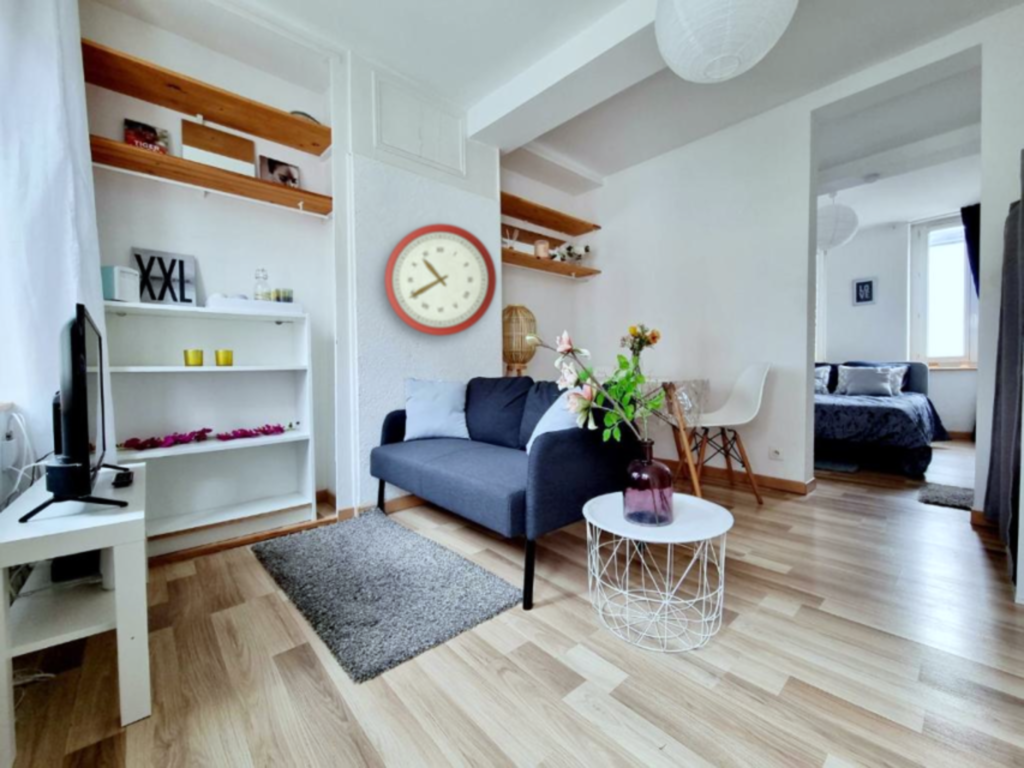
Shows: **10:40**
